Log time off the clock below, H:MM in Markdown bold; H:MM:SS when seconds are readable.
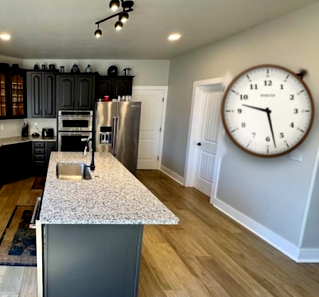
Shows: **9:28**
